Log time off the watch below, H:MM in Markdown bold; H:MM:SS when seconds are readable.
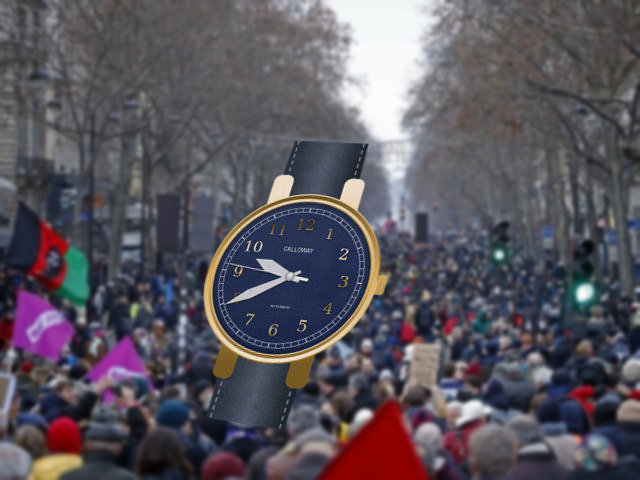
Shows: **9:39:46**
